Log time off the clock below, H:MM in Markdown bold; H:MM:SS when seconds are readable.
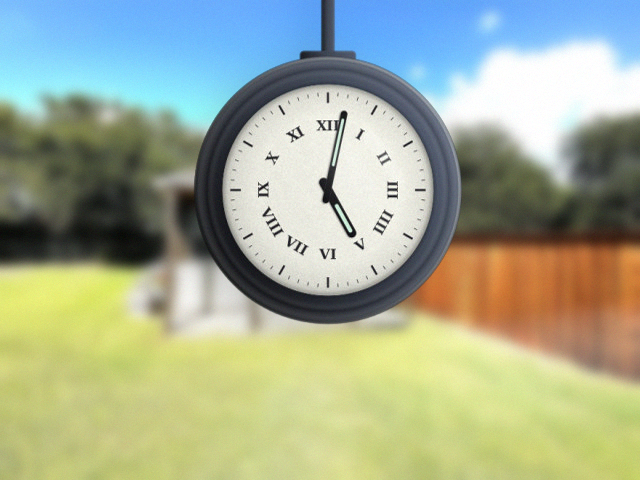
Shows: **5:02**
